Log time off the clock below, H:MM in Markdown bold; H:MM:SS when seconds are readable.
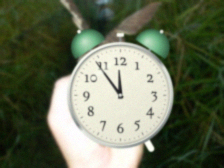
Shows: **11:54**
